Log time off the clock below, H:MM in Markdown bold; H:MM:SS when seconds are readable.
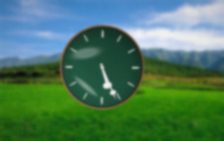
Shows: **5:26**
